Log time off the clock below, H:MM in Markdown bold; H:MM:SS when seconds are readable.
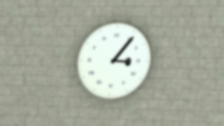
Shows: **3:06**
